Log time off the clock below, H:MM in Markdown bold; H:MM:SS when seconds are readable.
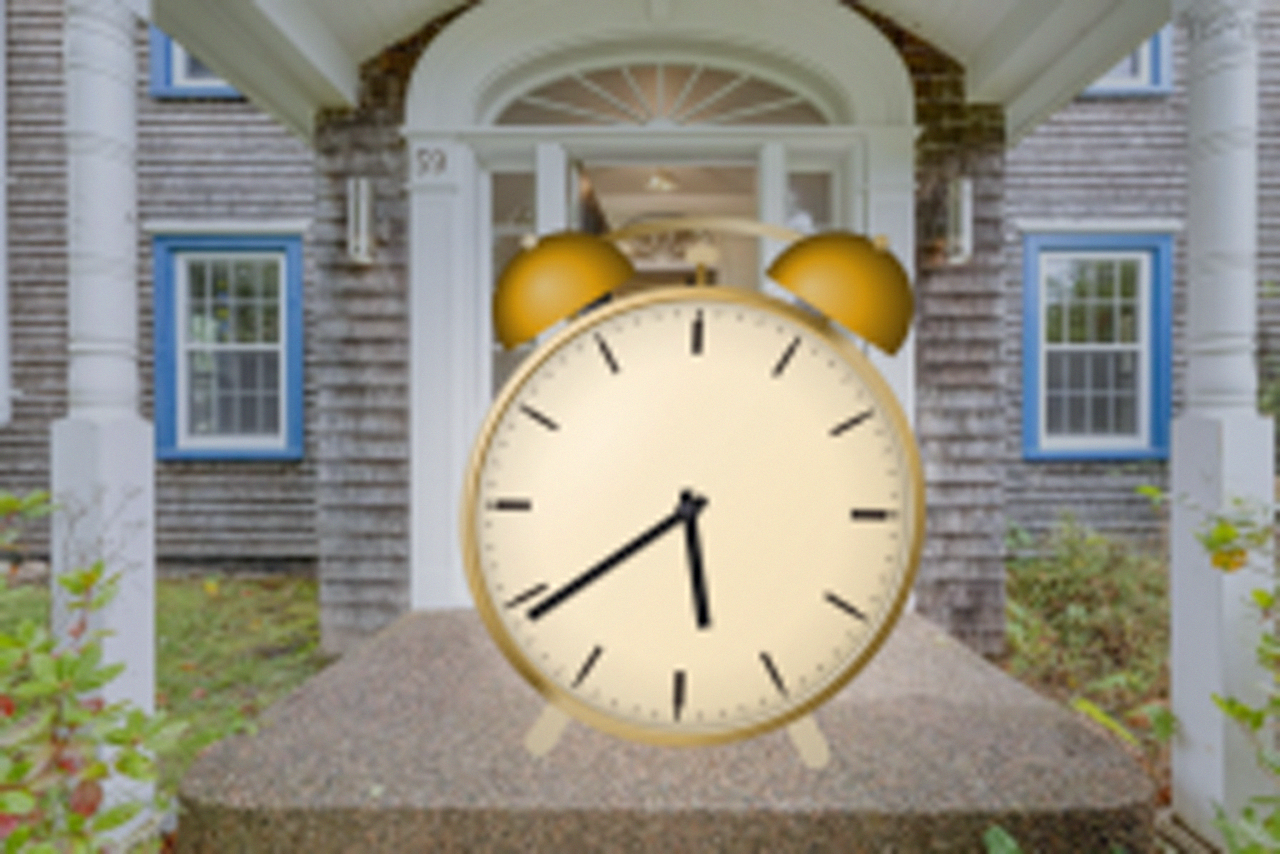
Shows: **5:39**
